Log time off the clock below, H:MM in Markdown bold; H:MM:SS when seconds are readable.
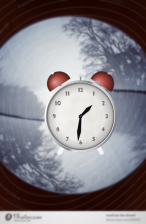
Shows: **1:31**
